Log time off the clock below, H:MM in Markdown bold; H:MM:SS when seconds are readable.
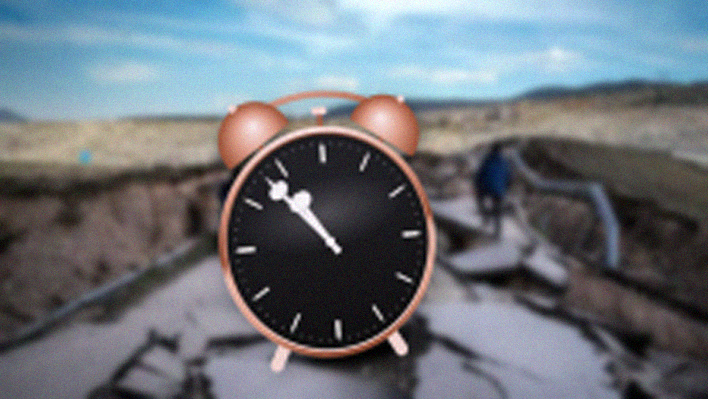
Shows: **10:53**
